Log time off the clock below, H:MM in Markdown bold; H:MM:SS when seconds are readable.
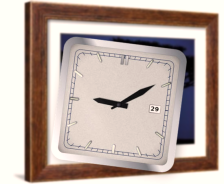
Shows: **9:09**
